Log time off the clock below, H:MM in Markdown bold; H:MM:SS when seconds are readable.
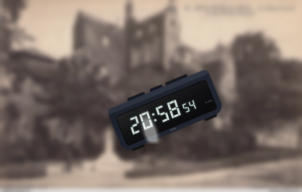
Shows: **20:58:54**
